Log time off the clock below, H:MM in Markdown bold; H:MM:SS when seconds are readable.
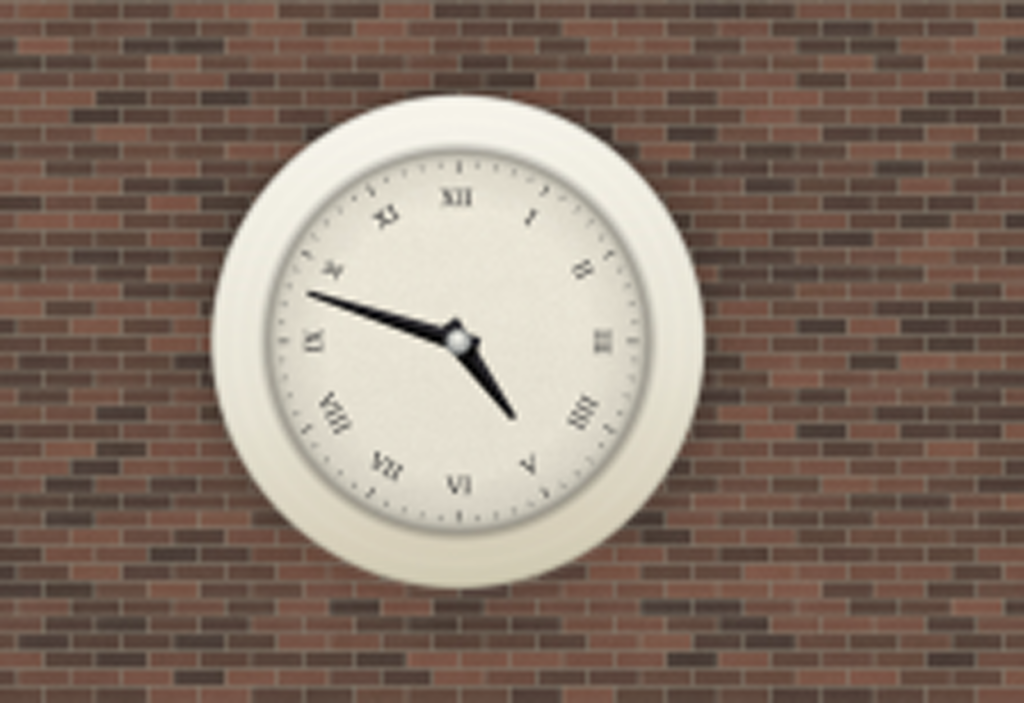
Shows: **4:48**
